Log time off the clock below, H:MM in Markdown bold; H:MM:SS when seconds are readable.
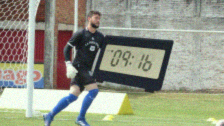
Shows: **9:16**
